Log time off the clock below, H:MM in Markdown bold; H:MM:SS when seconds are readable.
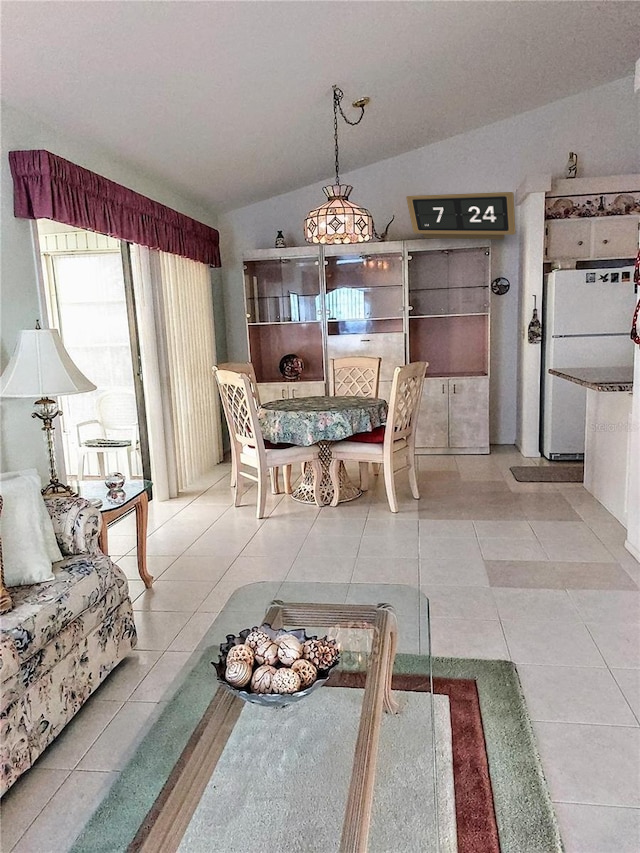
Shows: **7:24**
